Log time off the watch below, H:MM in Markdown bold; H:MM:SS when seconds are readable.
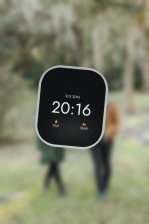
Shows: **20:16**
